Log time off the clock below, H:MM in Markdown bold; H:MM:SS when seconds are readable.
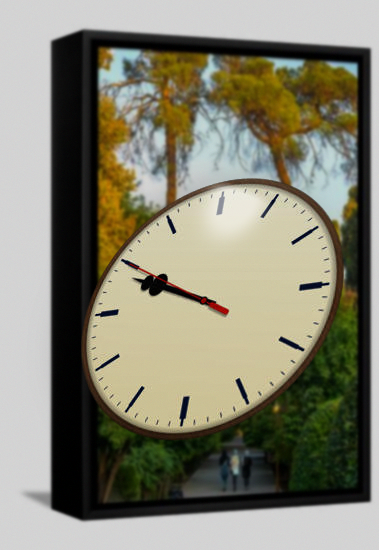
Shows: **9:48:50**
